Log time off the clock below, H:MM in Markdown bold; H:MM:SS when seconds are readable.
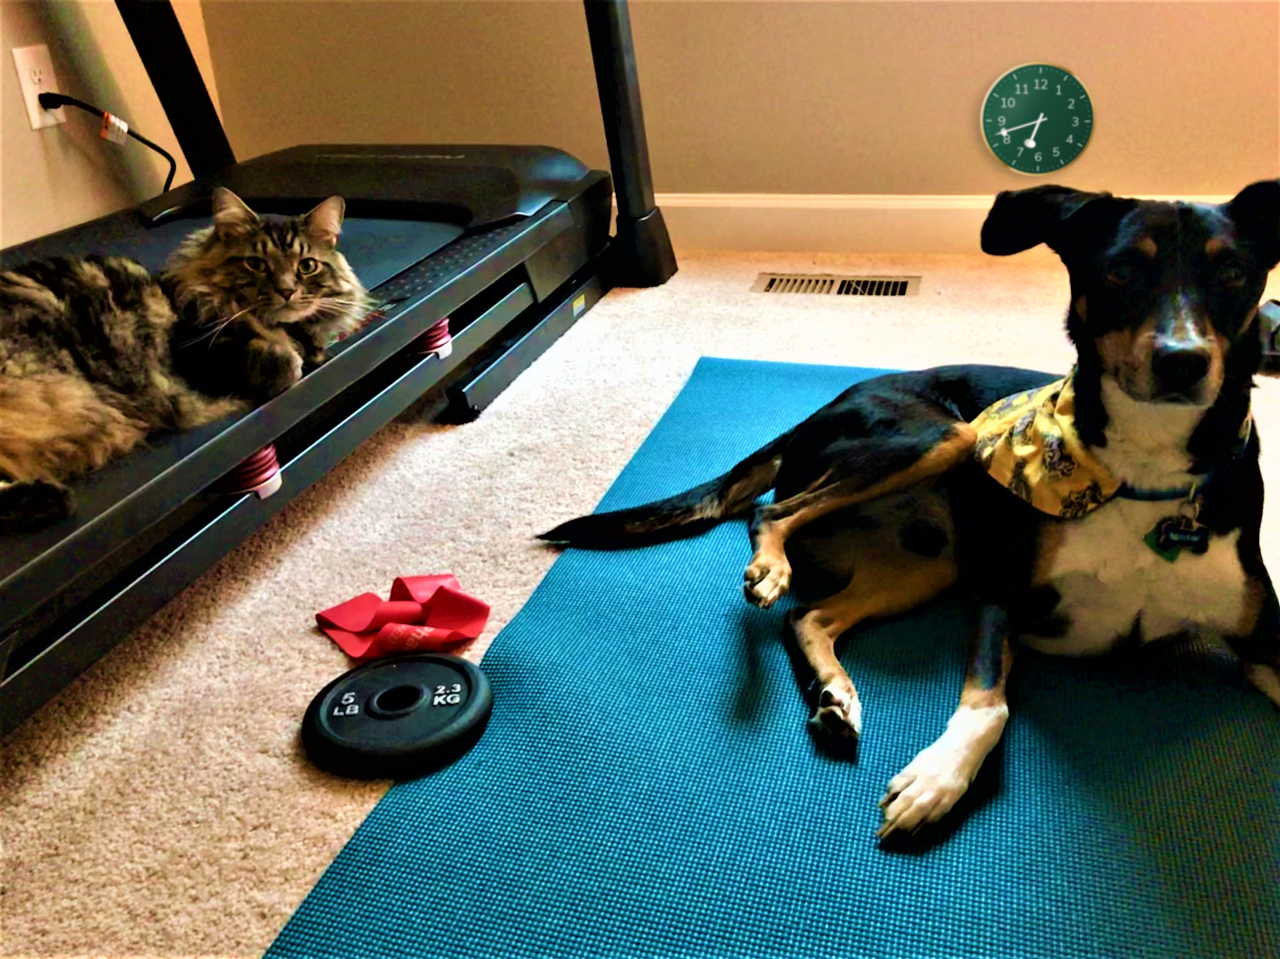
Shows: **6:42**
